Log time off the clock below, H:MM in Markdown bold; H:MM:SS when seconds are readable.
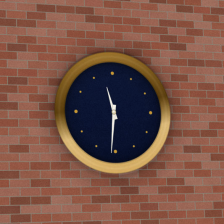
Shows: **11:31**
